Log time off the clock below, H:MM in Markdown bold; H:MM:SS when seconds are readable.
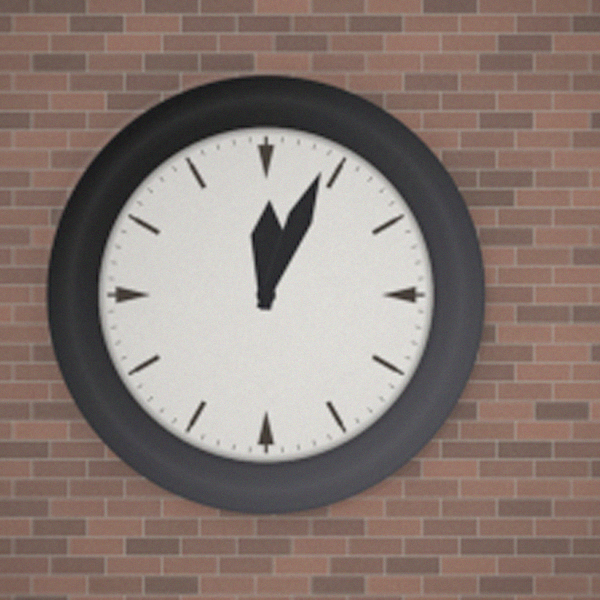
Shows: **12:04**
